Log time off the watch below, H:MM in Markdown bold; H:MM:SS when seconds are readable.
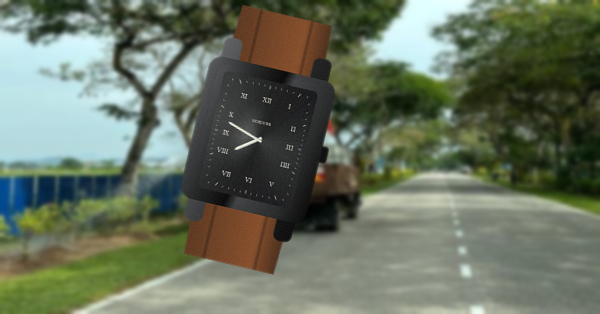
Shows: **7:48**
